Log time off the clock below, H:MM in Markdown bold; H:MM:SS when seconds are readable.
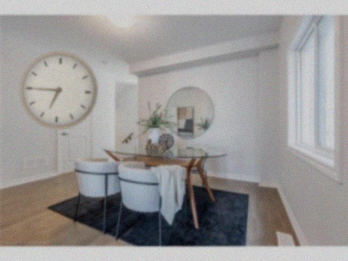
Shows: **6:45**
